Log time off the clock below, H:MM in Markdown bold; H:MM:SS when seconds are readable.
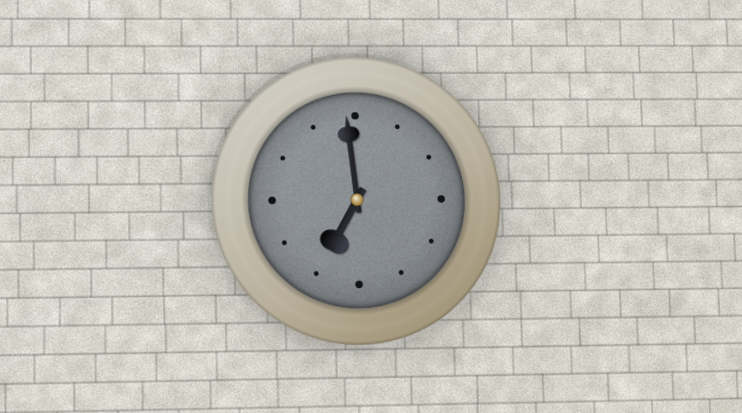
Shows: **6:59**
